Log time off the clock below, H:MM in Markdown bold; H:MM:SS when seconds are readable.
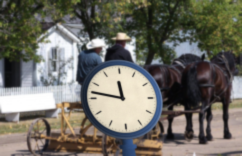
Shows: **11:47**
